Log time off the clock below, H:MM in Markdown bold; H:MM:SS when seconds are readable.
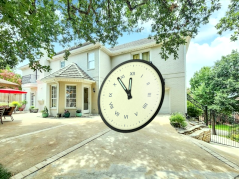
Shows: **11:53**
